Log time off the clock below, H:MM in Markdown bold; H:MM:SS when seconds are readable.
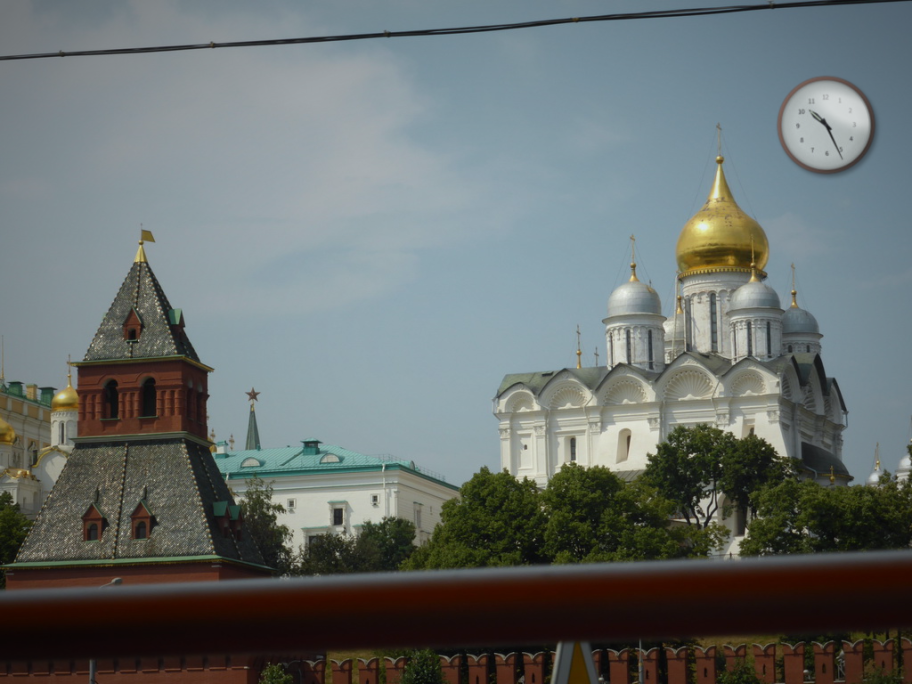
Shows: **10:26**
